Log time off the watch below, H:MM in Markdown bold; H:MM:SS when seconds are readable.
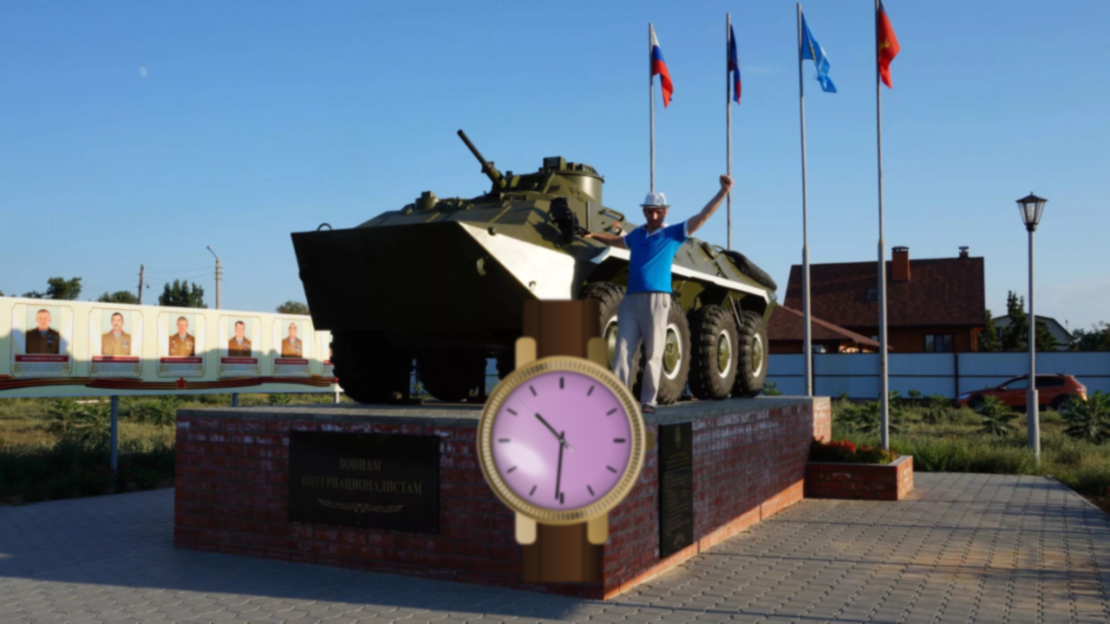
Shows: **10:30:52**
